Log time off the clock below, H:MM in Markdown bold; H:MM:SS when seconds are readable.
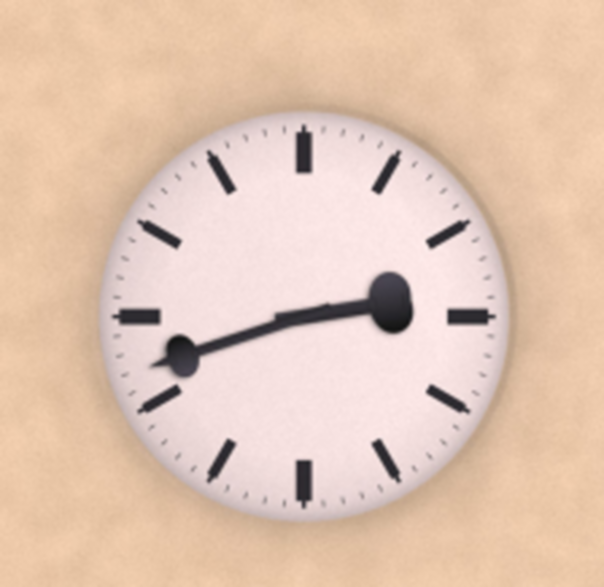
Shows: **2:42**
